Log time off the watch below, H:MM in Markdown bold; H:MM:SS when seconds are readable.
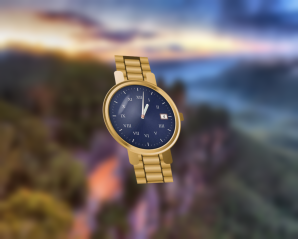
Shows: **1:02**
